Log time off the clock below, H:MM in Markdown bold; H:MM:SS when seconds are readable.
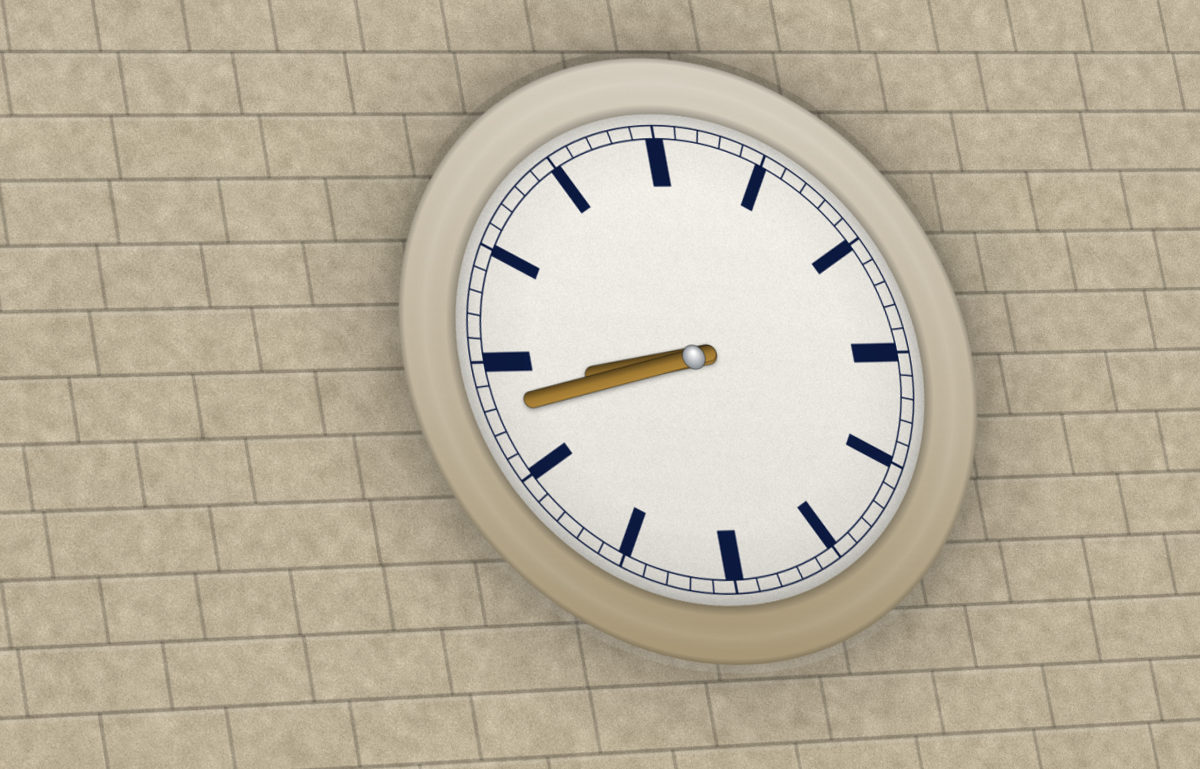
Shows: **8:43**
